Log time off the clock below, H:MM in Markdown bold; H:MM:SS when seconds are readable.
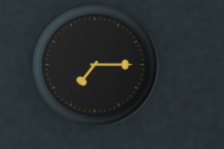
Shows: **7:15**
